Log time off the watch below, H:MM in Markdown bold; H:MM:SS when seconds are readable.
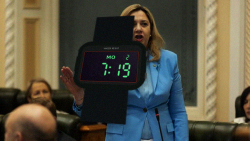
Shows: **7:19**
